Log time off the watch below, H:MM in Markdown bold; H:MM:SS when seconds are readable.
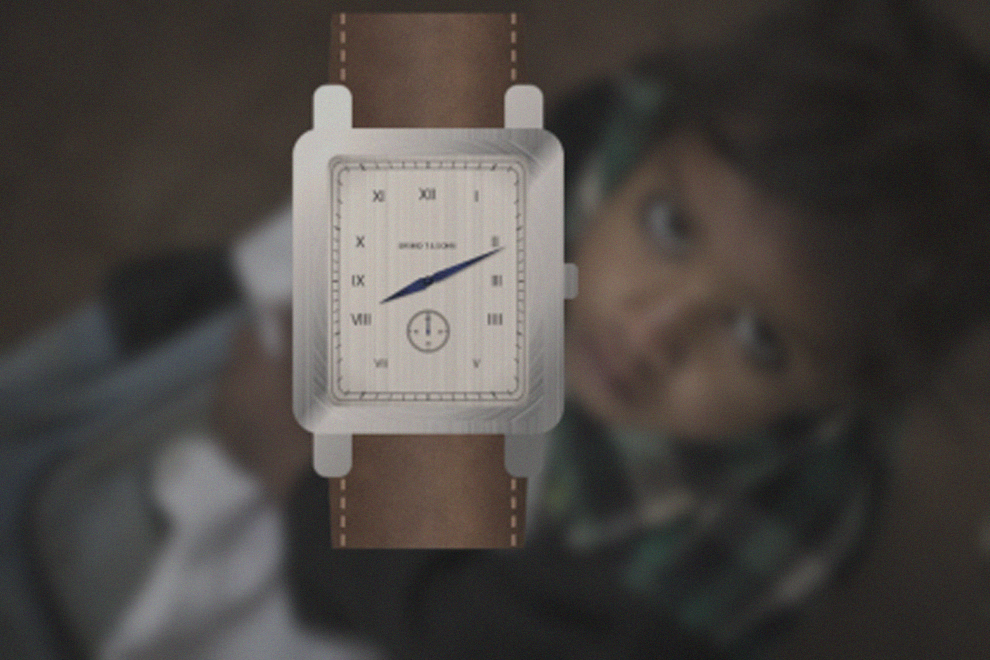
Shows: **8:11**
